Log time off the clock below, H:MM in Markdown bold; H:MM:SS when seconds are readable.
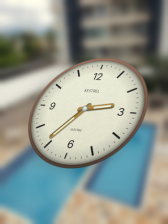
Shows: **2:36**
